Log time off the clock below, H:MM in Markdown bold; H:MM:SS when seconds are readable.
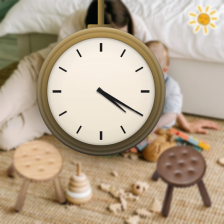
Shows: **4:20**
